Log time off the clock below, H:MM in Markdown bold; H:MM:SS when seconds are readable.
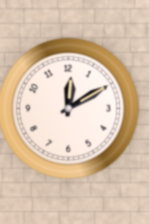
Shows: **12:10**
